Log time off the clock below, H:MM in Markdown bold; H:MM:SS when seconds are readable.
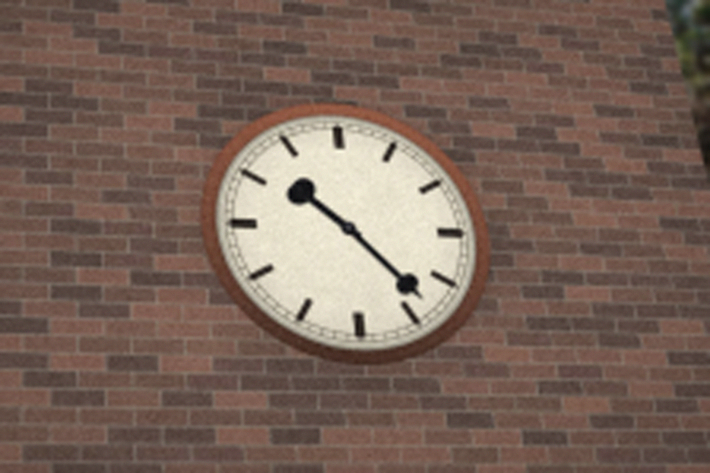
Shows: **10:23**
